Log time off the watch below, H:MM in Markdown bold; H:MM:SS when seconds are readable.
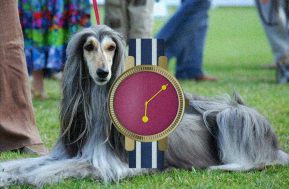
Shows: **6:08**
